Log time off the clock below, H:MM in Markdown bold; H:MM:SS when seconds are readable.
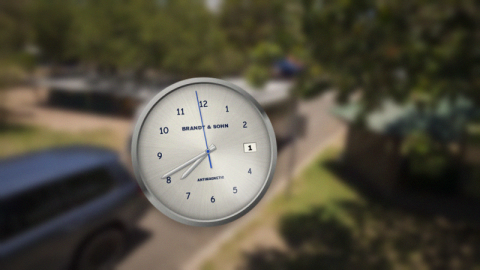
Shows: **7:40:59**
